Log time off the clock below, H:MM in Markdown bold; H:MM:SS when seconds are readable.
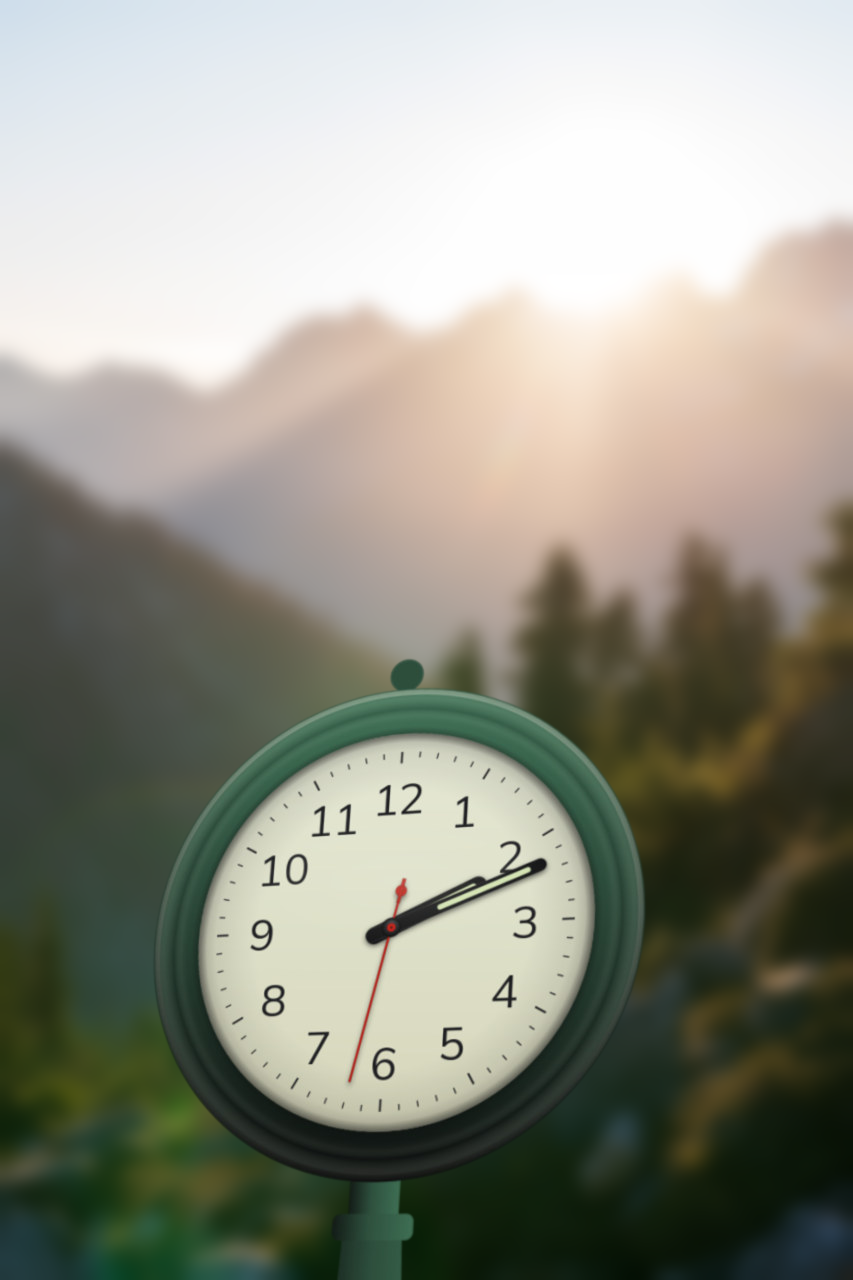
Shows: **2:11:32**
